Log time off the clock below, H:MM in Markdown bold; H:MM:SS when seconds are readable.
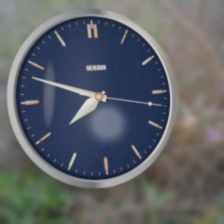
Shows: **7:48:17**
